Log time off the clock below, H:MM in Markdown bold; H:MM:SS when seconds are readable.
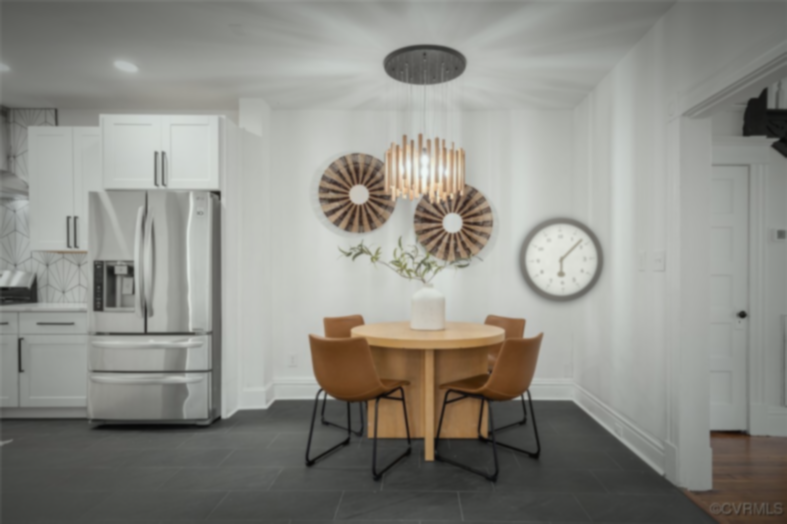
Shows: **6:08**
